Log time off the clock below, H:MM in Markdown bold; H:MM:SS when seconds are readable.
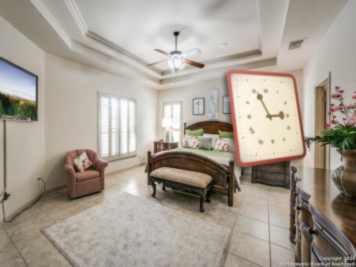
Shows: **2:56**
